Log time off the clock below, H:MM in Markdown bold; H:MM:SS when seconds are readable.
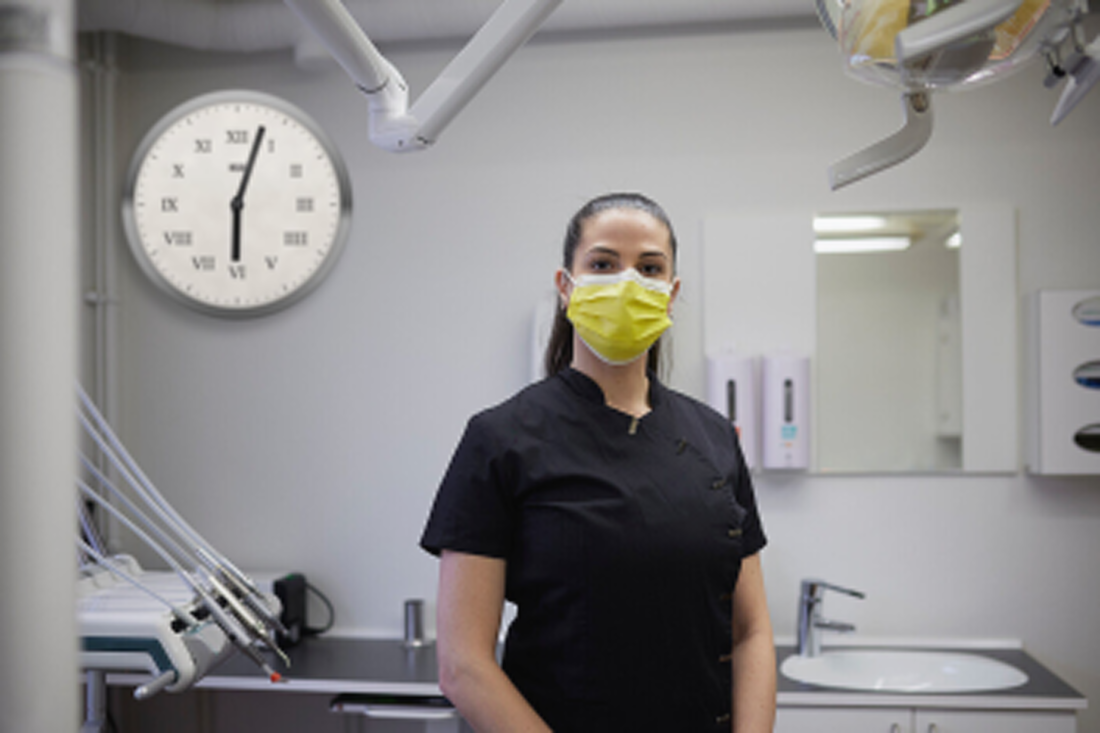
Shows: **6:03**
